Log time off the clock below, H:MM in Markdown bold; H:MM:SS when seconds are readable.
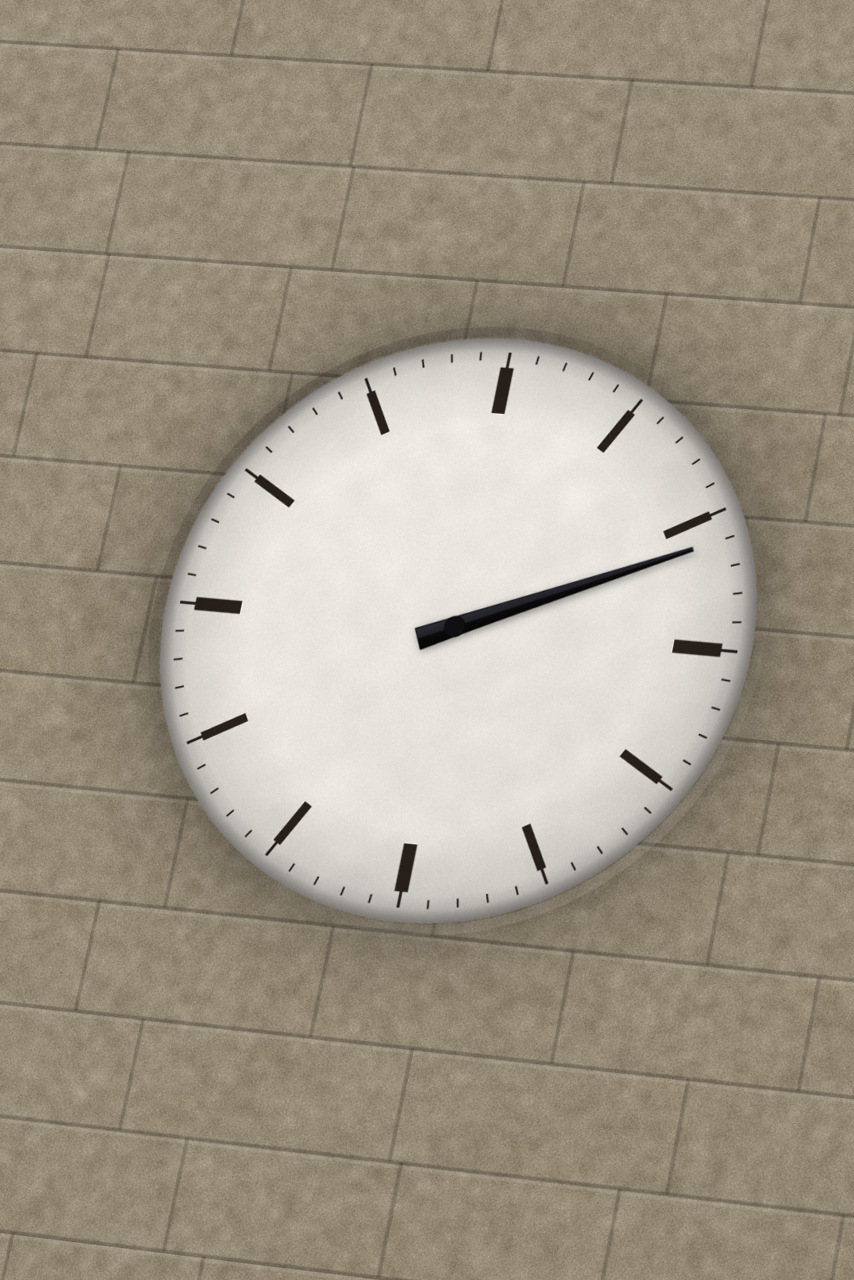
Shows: **2:11**
